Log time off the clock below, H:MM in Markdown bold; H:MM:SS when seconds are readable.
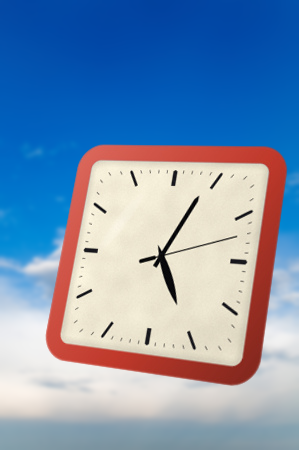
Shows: **5:04:12**
